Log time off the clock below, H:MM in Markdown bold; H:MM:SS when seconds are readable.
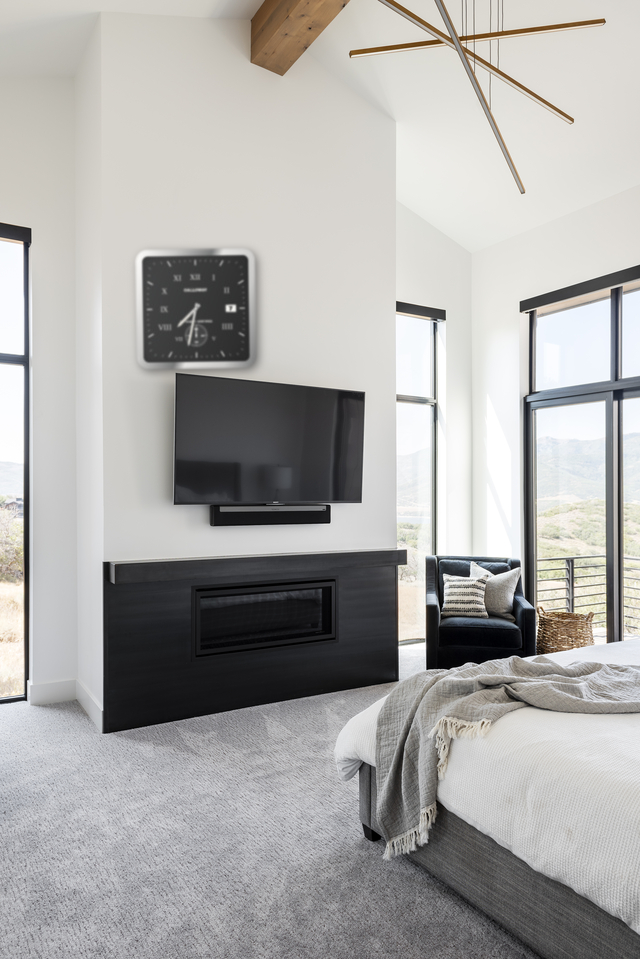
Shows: **7:32**
